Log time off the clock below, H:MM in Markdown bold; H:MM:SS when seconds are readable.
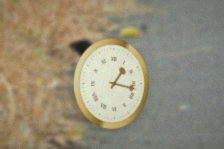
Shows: **1:17**
